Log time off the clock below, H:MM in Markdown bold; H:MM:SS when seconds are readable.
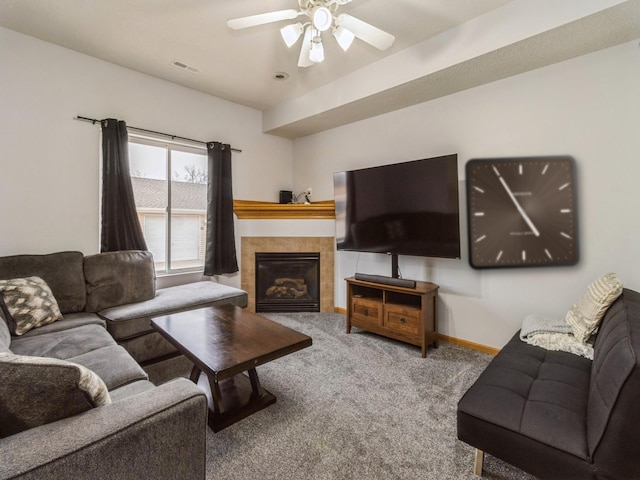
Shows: **4:55**
